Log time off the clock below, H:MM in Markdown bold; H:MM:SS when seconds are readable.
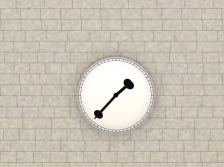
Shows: **1:37**
